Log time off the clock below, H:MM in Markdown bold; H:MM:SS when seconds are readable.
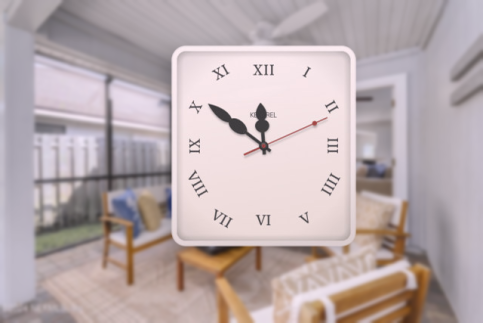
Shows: **11:51:11**
